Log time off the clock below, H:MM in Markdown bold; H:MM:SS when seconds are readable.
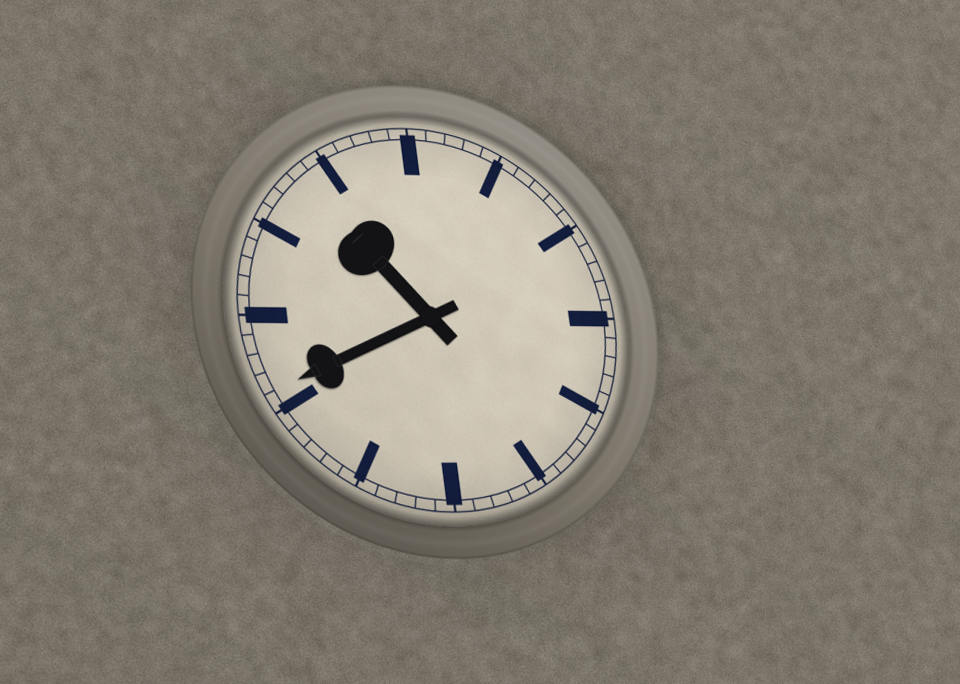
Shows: **10:41**
